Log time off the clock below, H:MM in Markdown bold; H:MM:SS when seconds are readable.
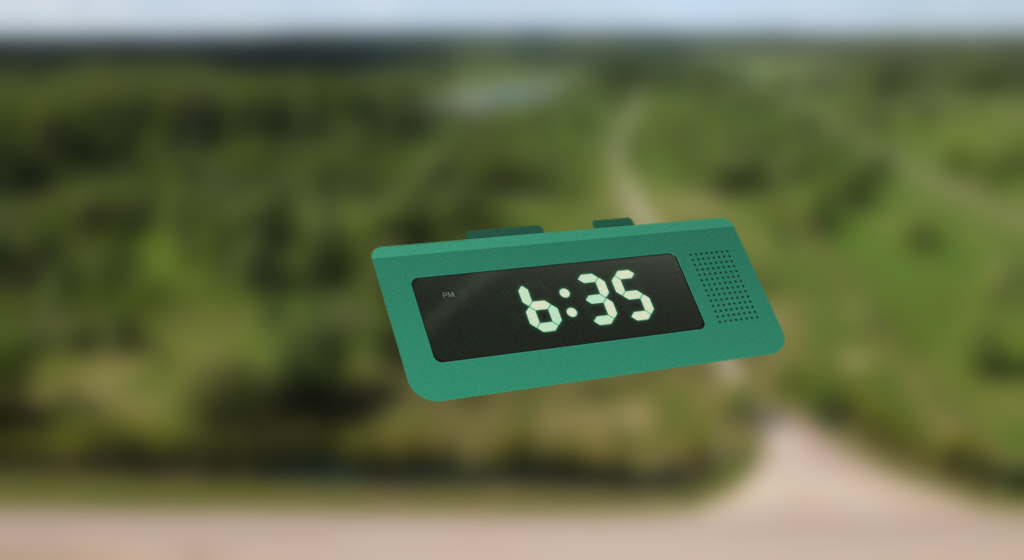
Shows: **6:35**
